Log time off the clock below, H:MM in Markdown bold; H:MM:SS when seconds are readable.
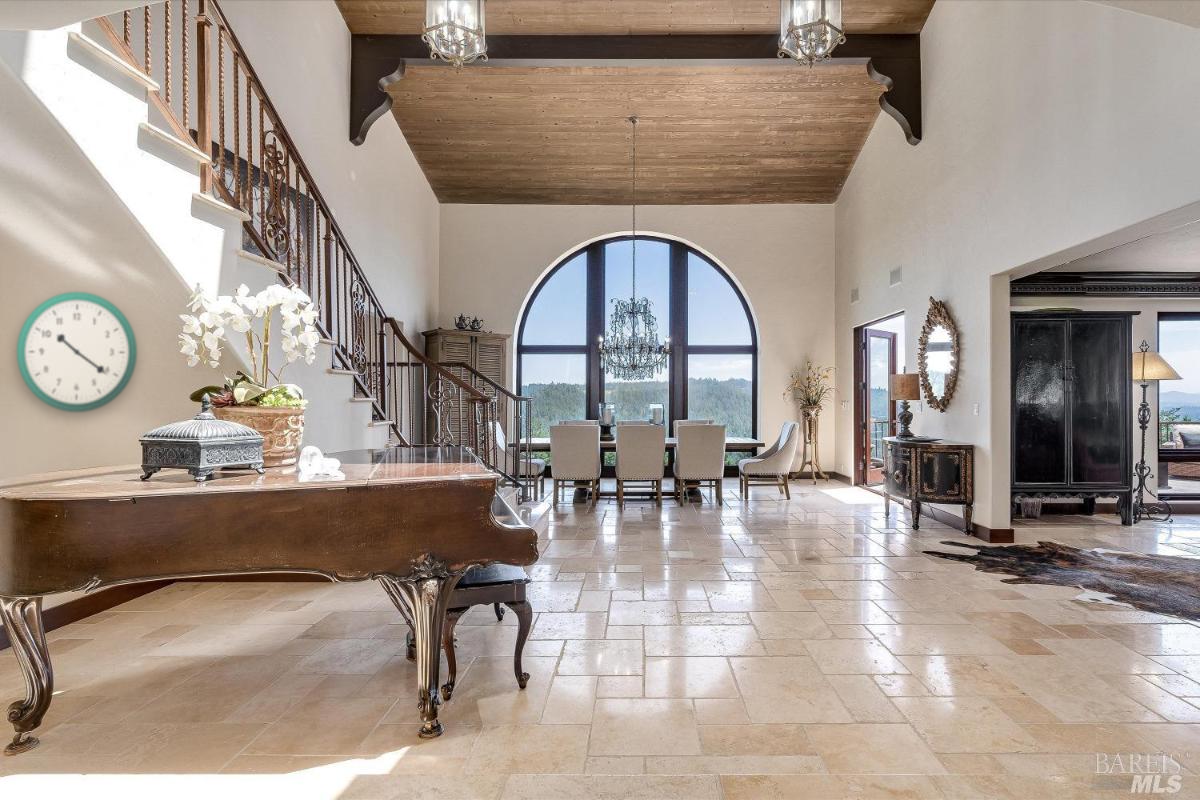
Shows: **10:21**
